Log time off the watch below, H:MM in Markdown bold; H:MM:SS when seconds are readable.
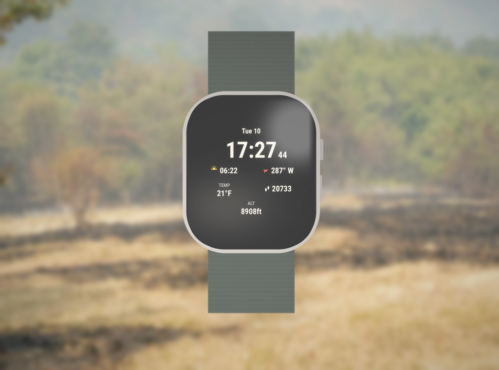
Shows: **17:27:44**
